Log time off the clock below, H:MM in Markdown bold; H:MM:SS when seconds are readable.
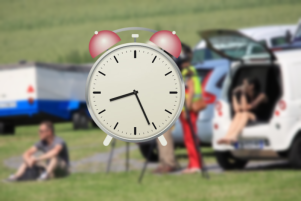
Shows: **8:26**
